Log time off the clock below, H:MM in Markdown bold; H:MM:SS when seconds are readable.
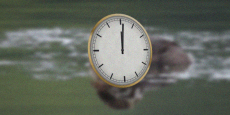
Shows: **12:01**
